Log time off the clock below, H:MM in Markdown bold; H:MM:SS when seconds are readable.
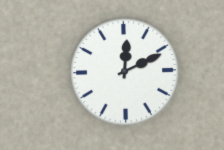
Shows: **12:11**
